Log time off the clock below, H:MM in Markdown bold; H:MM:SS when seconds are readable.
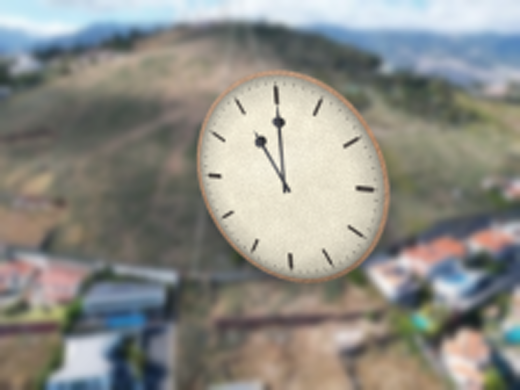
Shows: **11:00**
